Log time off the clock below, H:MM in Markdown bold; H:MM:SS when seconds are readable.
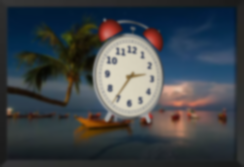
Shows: **2:36**
